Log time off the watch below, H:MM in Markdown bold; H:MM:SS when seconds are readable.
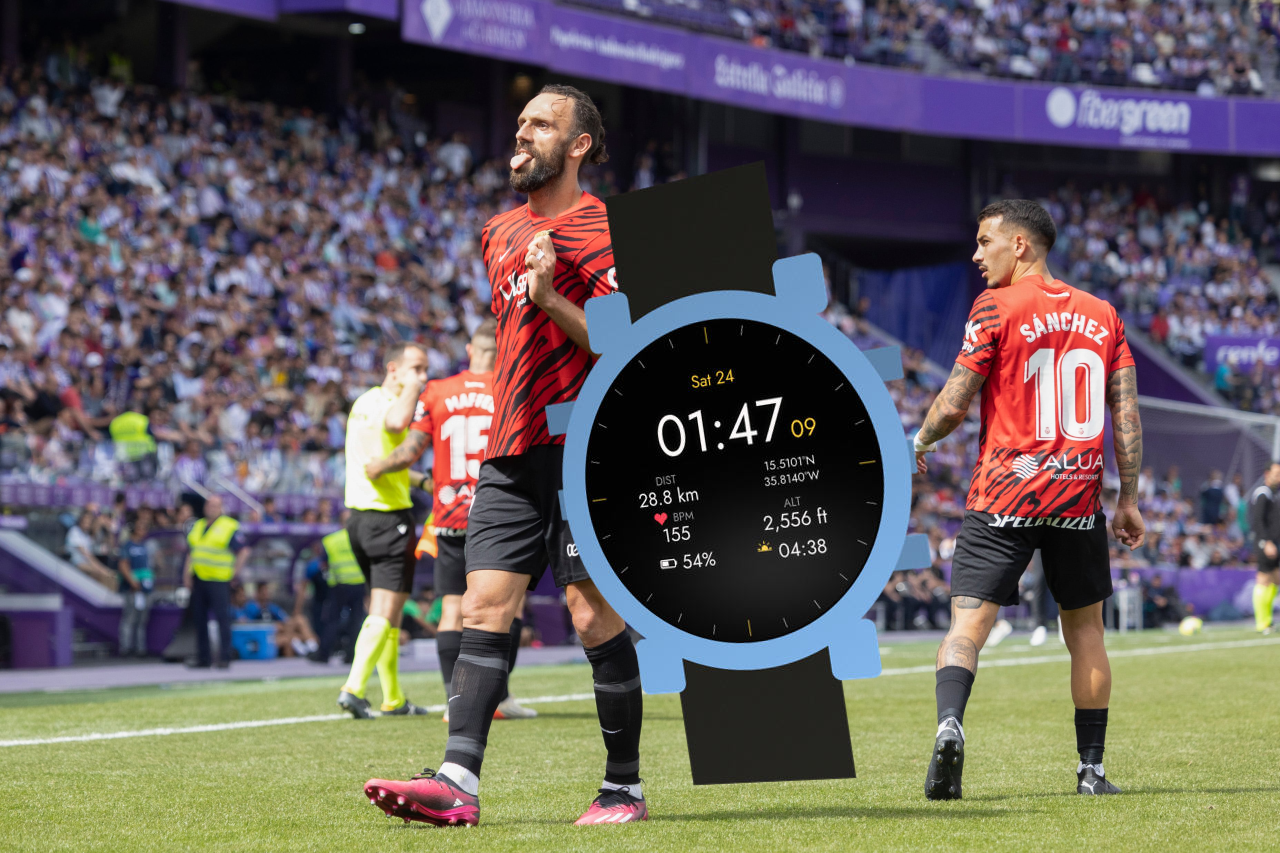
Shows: **1:47:09**
